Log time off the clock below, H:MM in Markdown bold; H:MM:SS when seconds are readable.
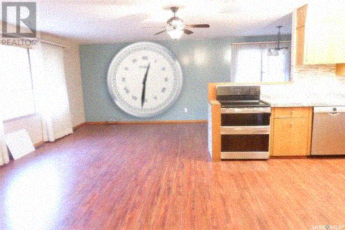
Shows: **12:31**
